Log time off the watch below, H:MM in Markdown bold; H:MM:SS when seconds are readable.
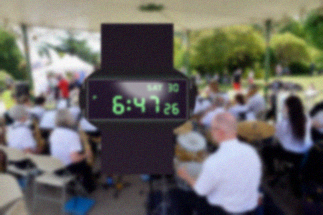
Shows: **6:47**
